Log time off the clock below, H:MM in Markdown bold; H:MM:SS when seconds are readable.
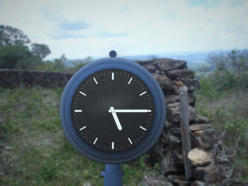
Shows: **5:15**
